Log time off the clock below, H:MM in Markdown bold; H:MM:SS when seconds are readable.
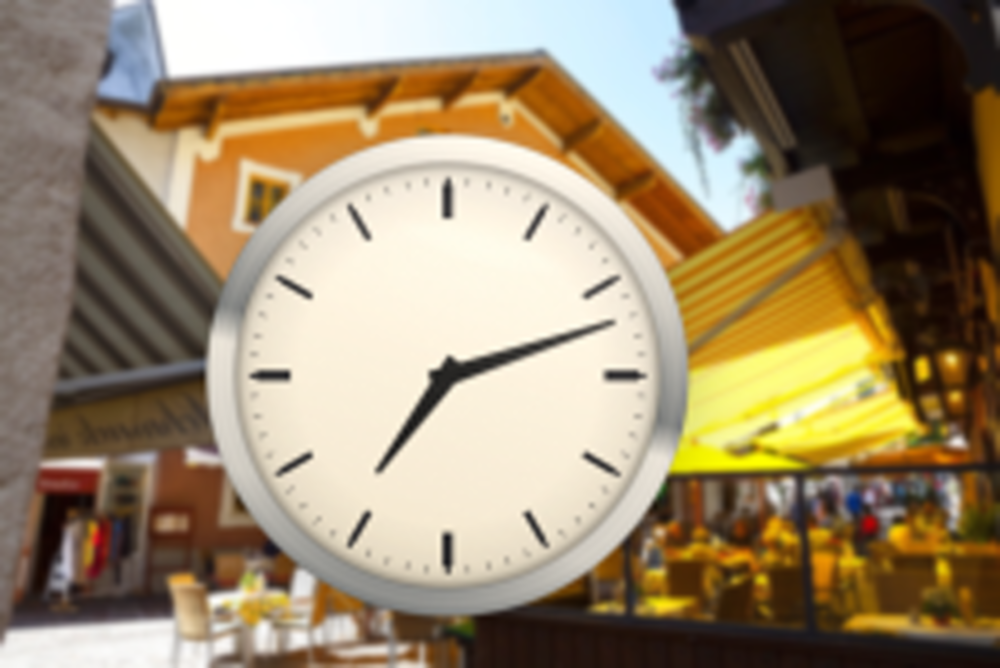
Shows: **7:12**
